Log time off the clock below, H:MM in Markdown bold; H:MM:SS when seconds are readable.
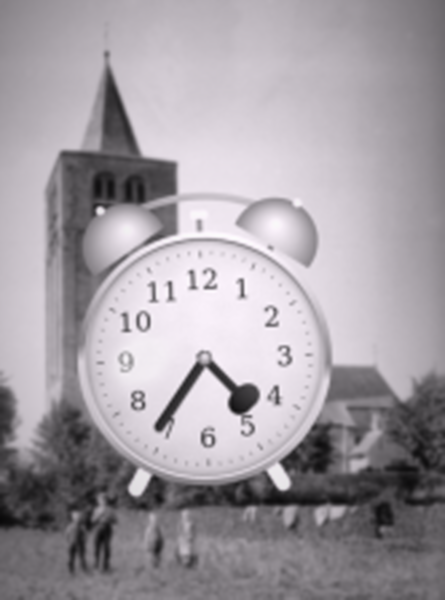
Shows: **4:36**
